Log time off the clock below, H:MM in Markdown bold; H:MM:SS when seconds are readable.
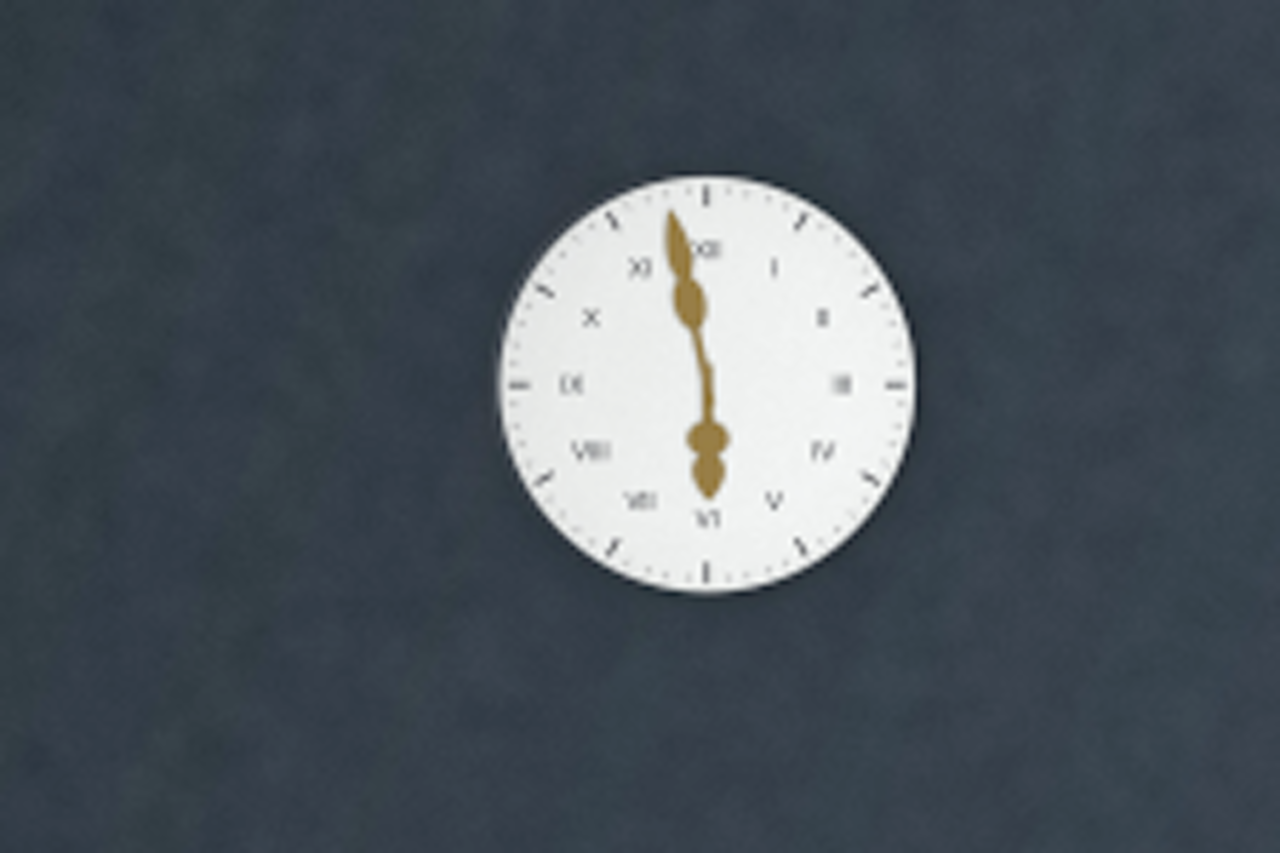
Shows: **5:58**
